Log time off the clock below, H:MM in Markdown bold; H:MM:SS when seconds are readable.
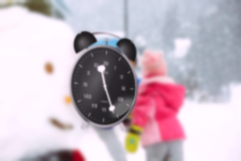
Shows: **11:26**
